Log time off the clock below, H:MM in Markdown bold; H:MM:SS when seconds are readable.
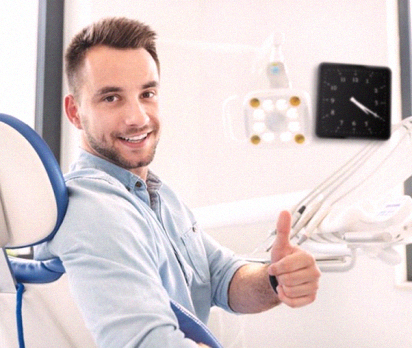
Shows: **4:20**
